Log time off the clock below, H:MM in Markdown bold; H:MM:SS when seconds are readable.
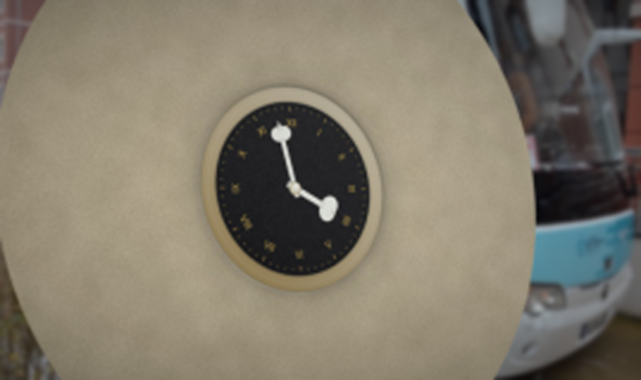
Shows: **3:58**
